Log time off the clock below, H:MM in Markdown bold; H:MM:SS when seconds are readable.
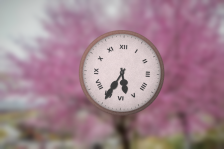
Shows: **5:35**
